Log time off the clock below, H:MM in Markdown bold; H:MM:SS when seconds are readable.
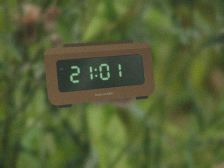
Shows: **21:01**
